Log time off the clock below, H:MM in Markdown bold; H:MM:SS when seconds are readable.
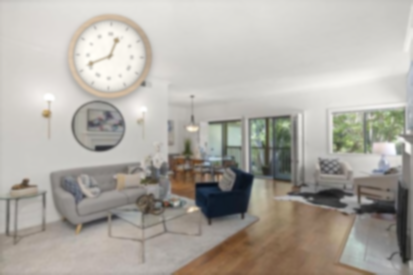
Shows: **12:41**
